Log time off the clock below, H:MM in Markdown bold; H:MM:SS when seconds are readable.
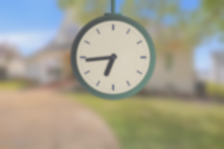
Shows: **6:44**
